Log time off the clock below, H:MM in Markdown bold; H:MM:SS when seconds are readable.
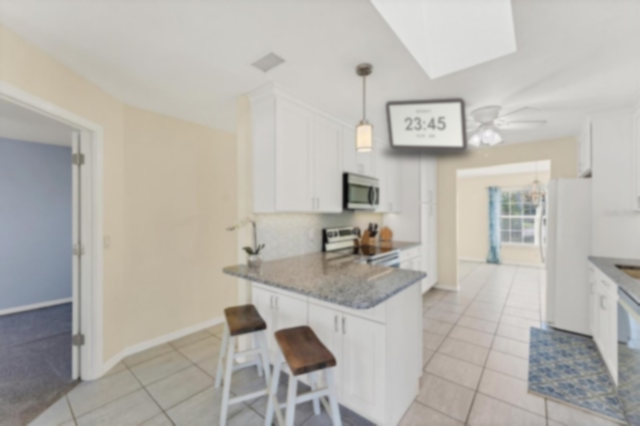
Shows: **23:45**
